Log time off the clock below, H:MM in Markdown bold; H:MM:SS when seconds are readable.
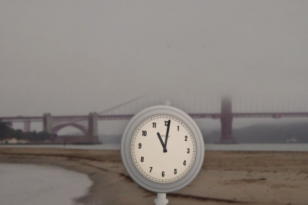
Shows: **11:01**
